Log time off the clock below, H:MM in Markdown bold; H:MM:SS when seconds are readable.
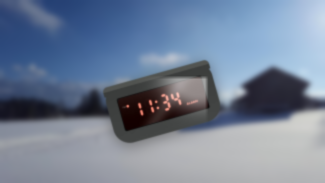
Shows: **11:34**
